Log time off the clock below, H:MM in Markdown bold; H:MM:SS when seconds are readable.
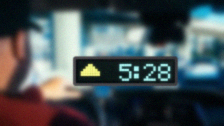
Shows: **5:28**
